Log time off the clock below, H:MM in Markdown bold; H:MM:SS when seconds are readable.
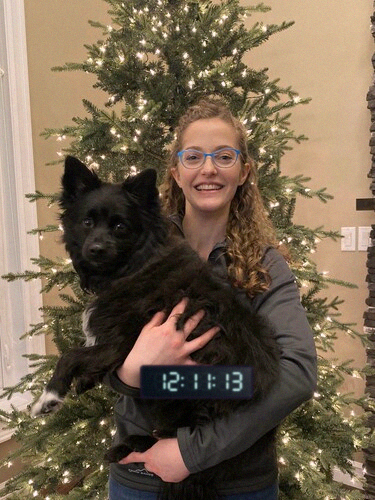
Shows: **12:11:13**
